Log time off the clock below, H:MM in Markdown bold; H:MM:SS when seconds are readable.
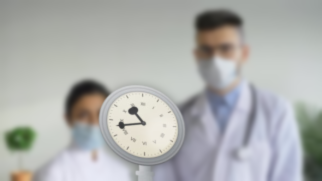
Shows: **10:43**
